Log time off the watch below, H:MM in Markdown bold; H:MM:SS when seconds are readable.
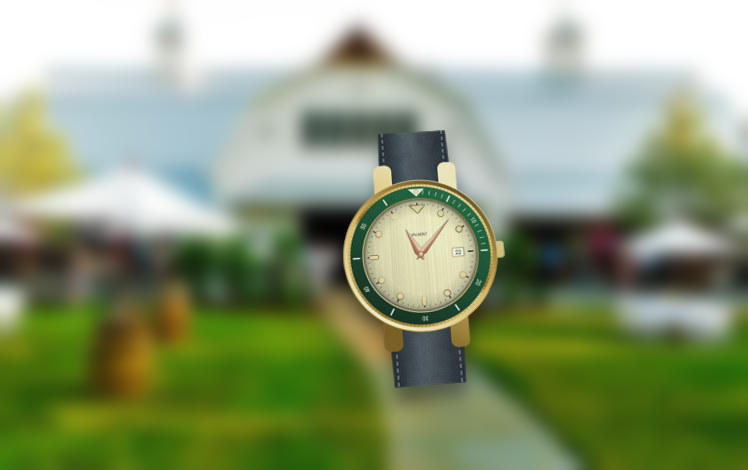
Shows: **11:07**
